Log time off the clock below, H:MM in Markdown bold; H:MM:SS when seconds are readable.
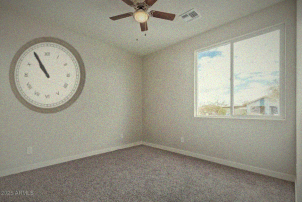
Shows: **10:55**
